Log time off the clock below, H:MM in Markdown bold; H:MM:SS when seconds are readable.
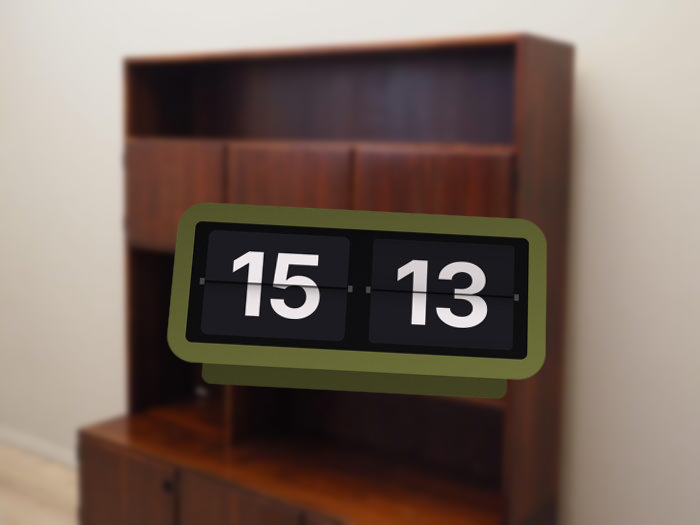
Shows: **15:13**
